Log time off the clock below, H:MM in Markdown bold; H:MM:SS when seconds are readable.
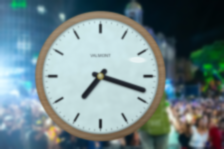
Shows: **7:18**
